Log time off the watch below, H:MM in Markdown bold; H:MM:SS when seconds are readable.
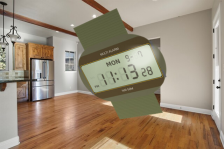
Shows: **11:13:28**
